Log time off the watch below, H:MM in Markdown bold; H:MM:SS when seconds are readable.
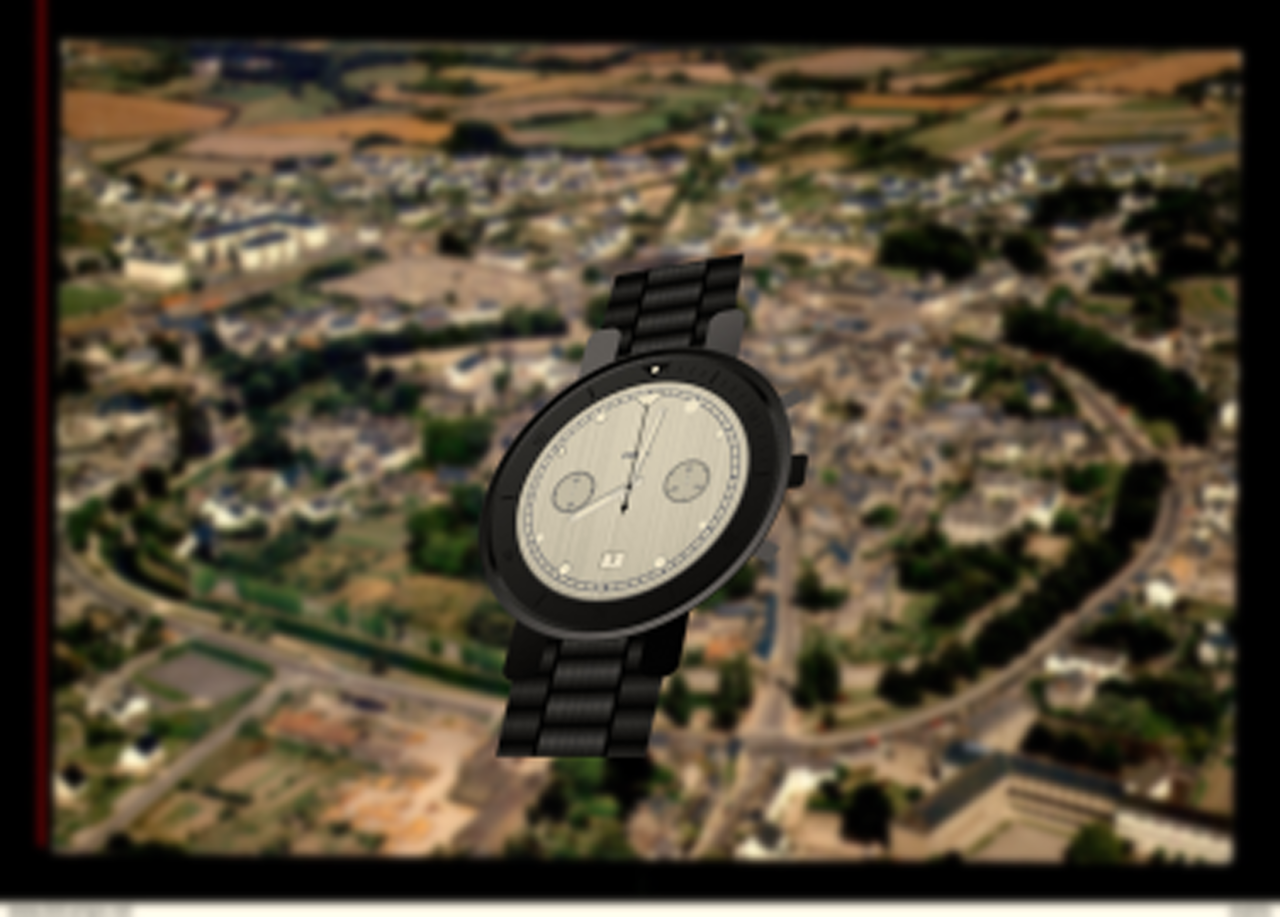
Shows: **8:02**
